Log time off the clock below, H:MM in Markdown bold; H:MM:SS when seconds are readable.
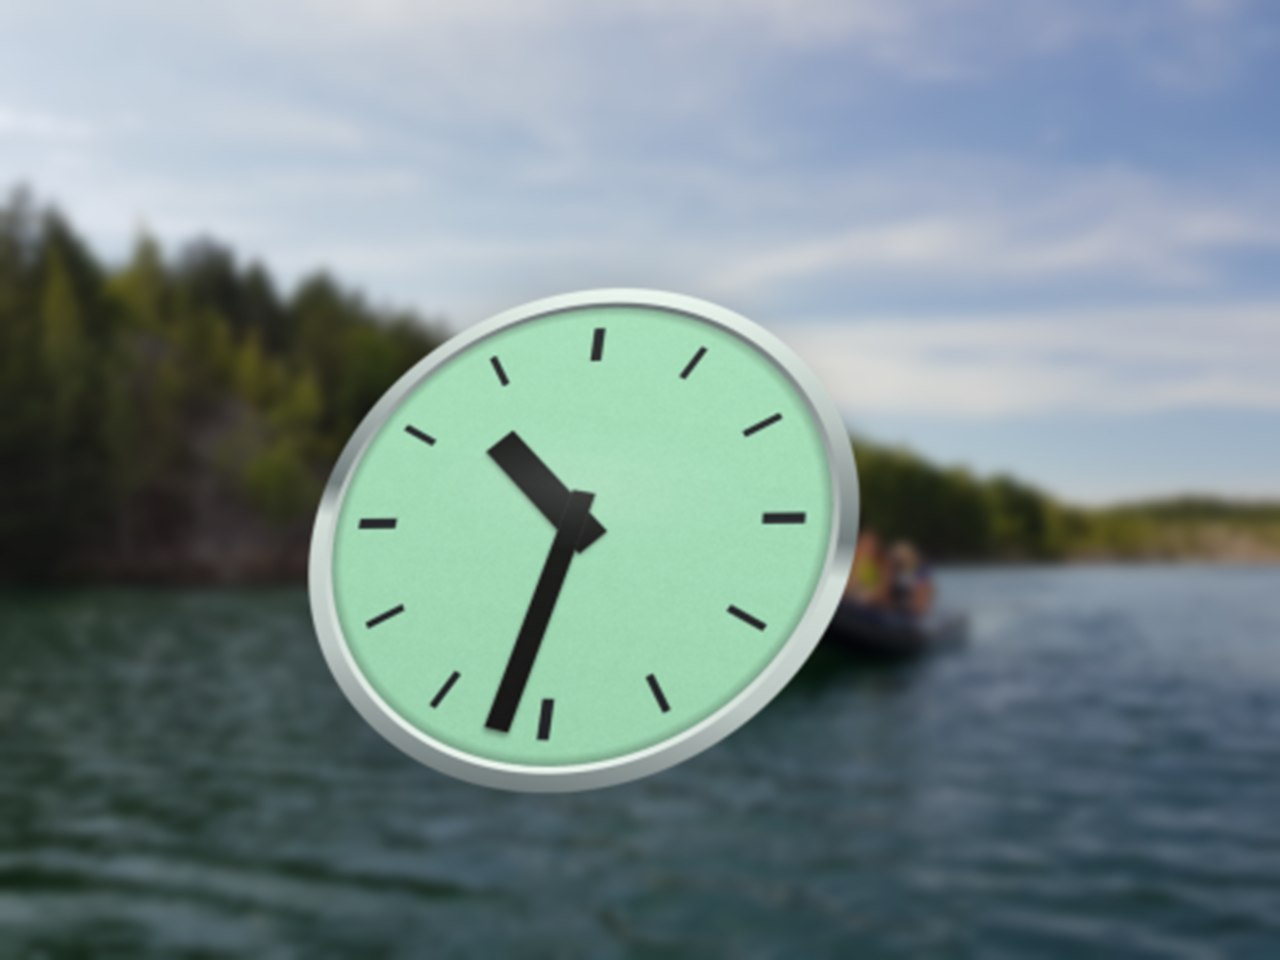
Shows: **10:32**
